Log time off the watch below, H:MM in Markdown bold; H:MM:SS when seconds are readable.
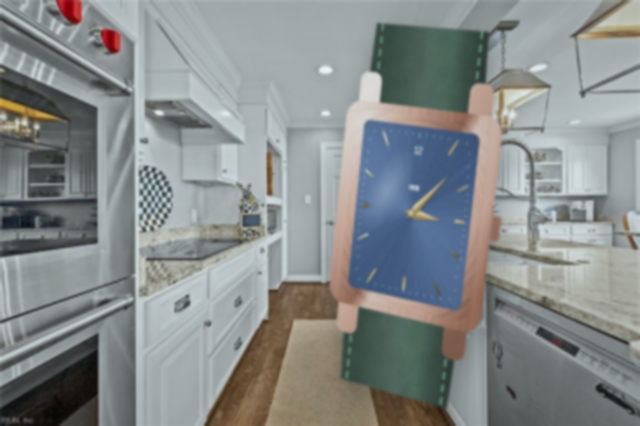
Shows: **3:07**
